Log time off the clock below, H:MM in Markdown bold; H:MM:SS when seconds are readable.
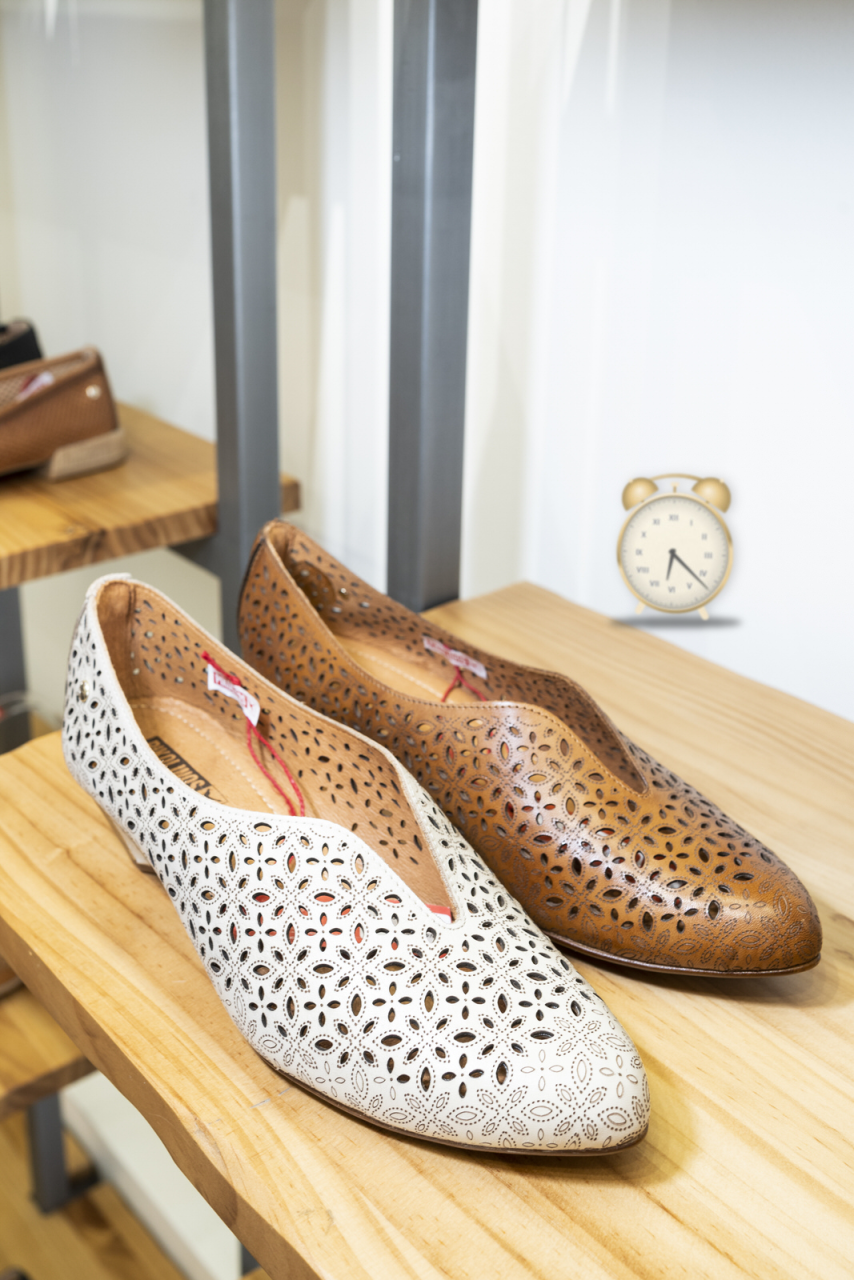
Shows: **6:22**
